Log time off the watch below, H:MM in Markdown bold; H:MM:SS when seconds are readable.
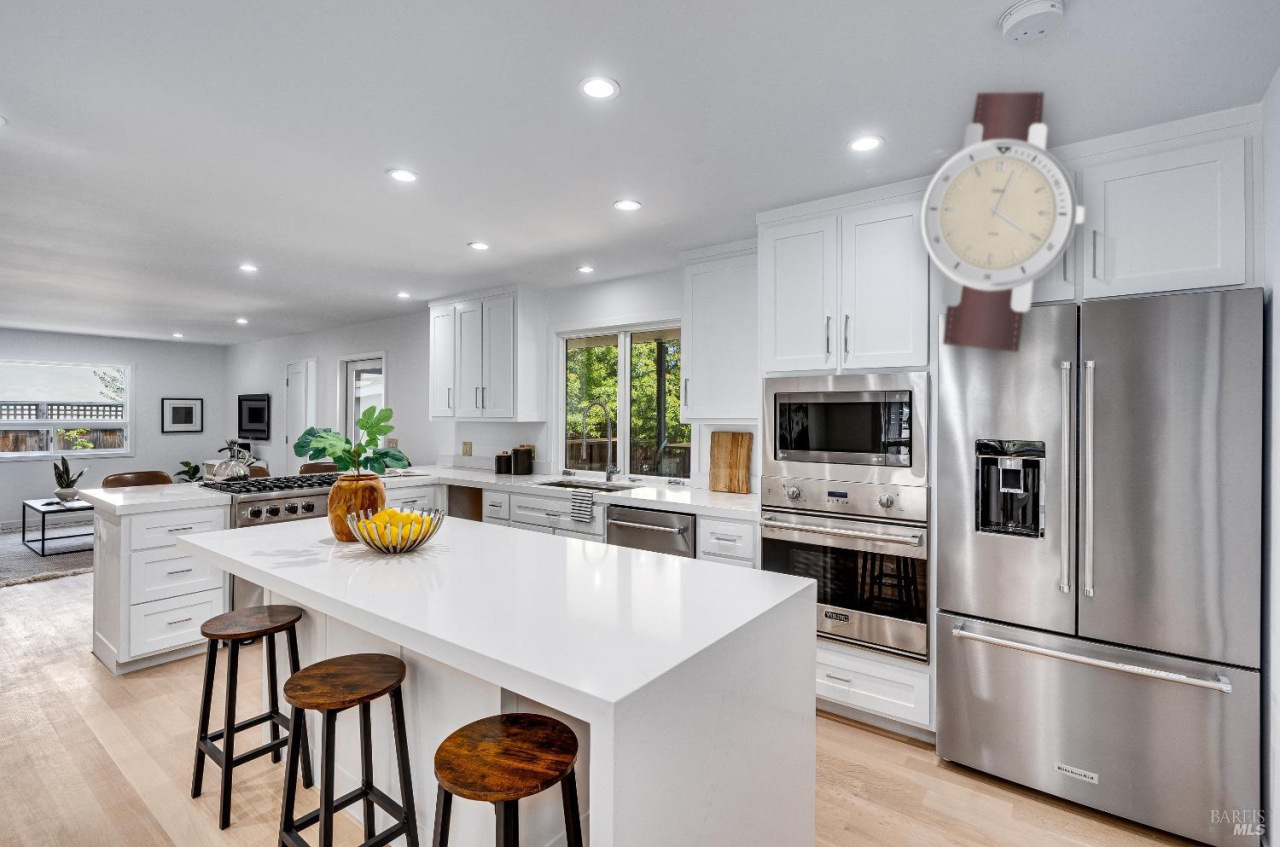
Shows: **4:03**
